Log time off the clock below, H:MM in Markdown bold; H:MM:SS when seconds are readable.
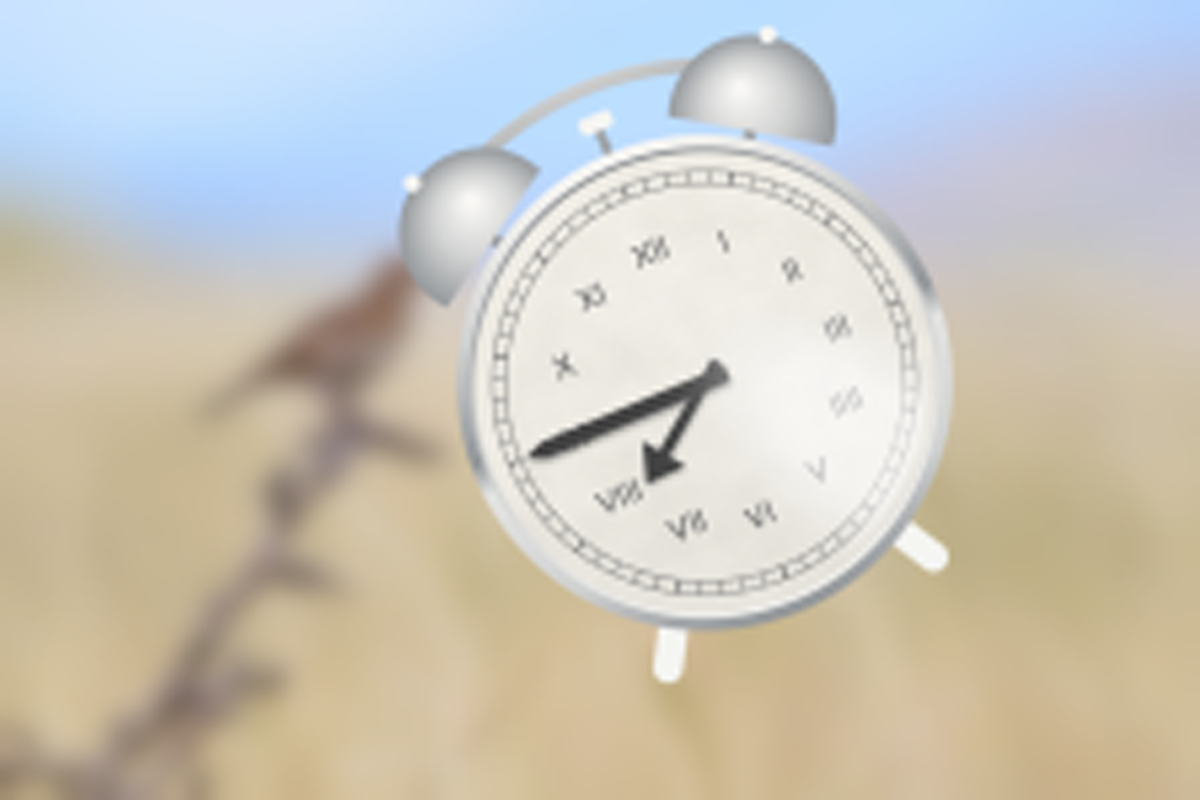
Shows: **7:45**
